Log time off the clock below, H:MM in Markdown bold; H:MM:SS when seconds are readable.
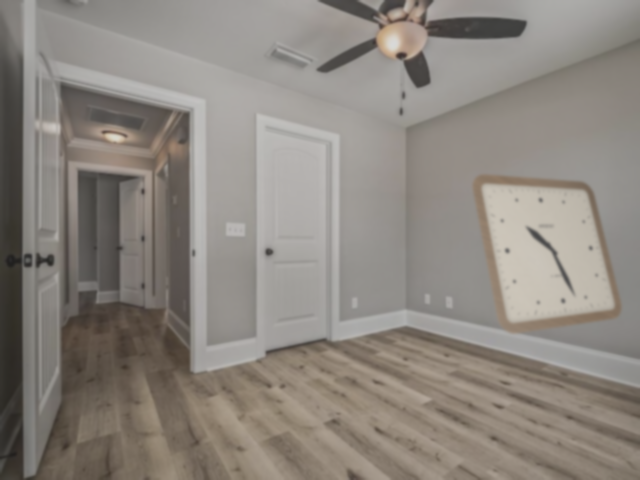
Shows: **10:27**
